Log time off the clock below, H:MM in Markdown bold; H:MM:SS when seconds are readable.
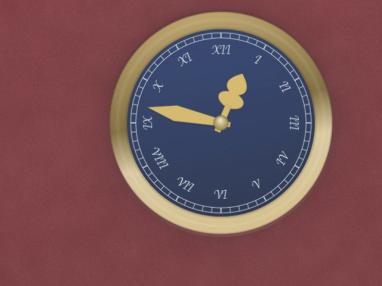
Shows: **12:47**
